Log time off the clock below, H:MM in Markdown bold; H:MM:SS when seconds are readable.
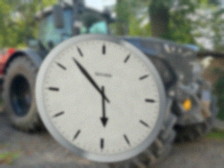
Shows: **5:53**
